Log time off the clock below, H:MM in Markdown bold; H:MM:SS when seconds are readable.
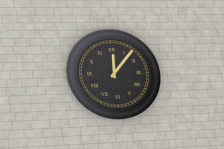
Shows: **12:07**
